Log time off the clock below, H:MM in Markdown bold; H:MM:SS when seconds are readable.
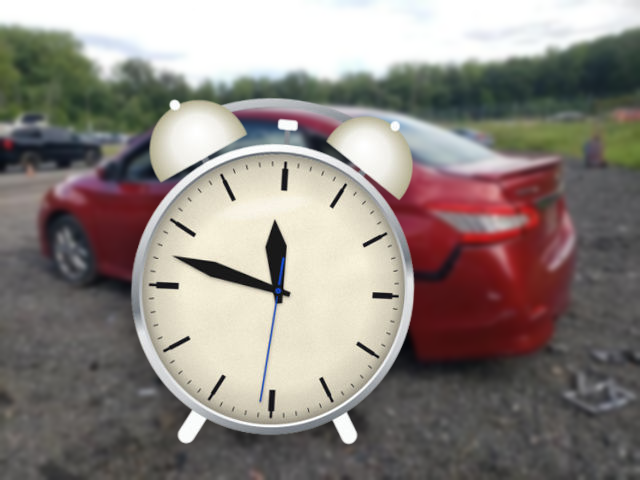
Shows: **11:47:31**
